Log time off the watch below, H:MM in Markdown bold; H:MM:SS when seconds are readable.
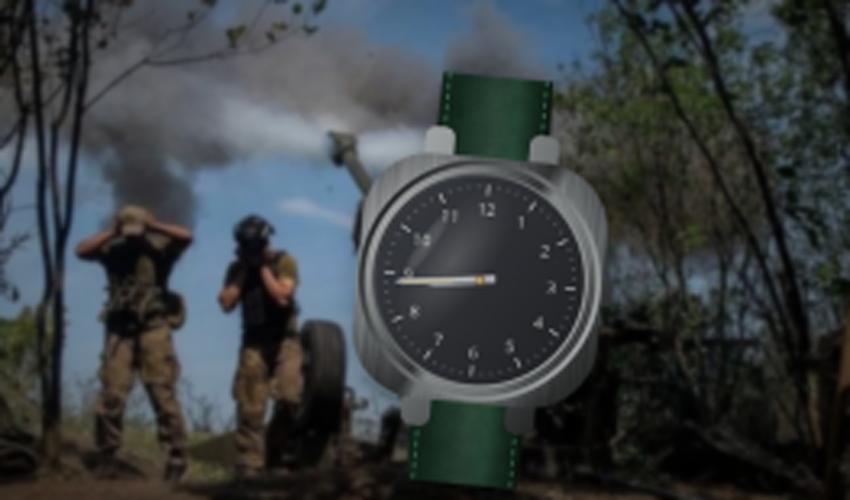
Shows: **8:44**
